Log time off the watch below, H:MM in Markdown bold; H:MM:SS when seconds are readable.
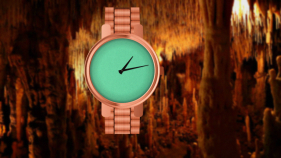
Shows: **1:13**
